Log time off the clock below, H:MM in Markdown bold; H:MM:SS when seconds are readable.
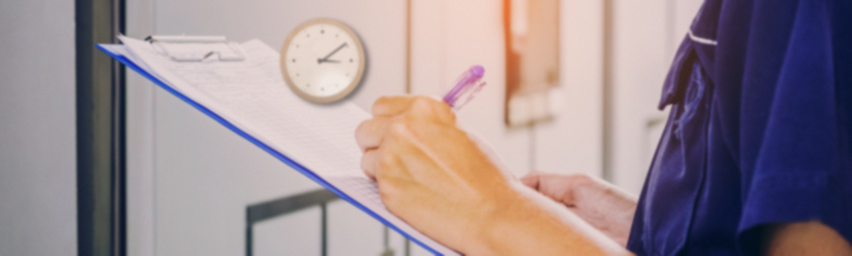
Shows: **3:09**
